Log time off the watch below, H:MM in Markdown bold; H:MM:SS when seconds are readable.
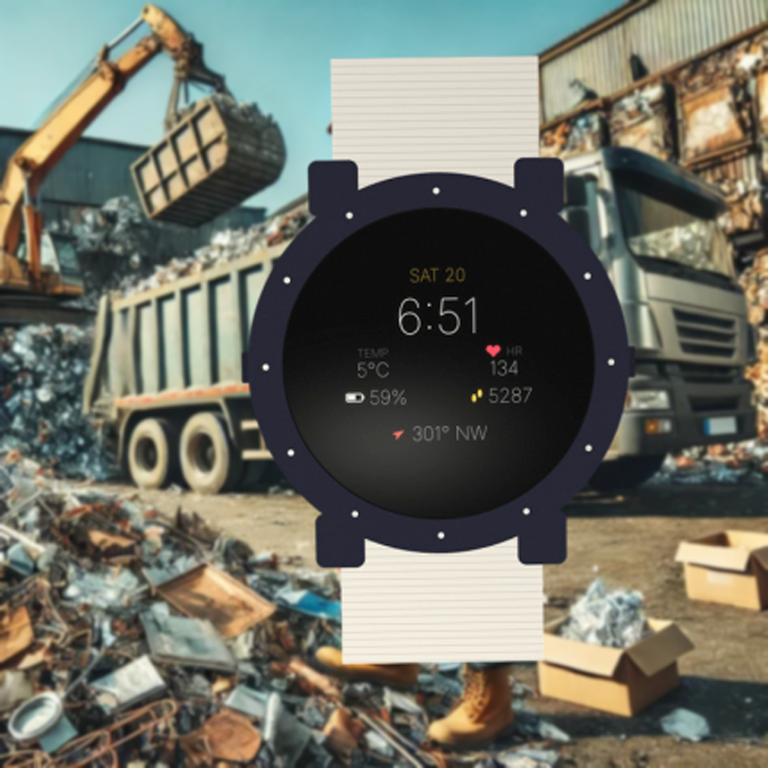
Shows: **6:51**
